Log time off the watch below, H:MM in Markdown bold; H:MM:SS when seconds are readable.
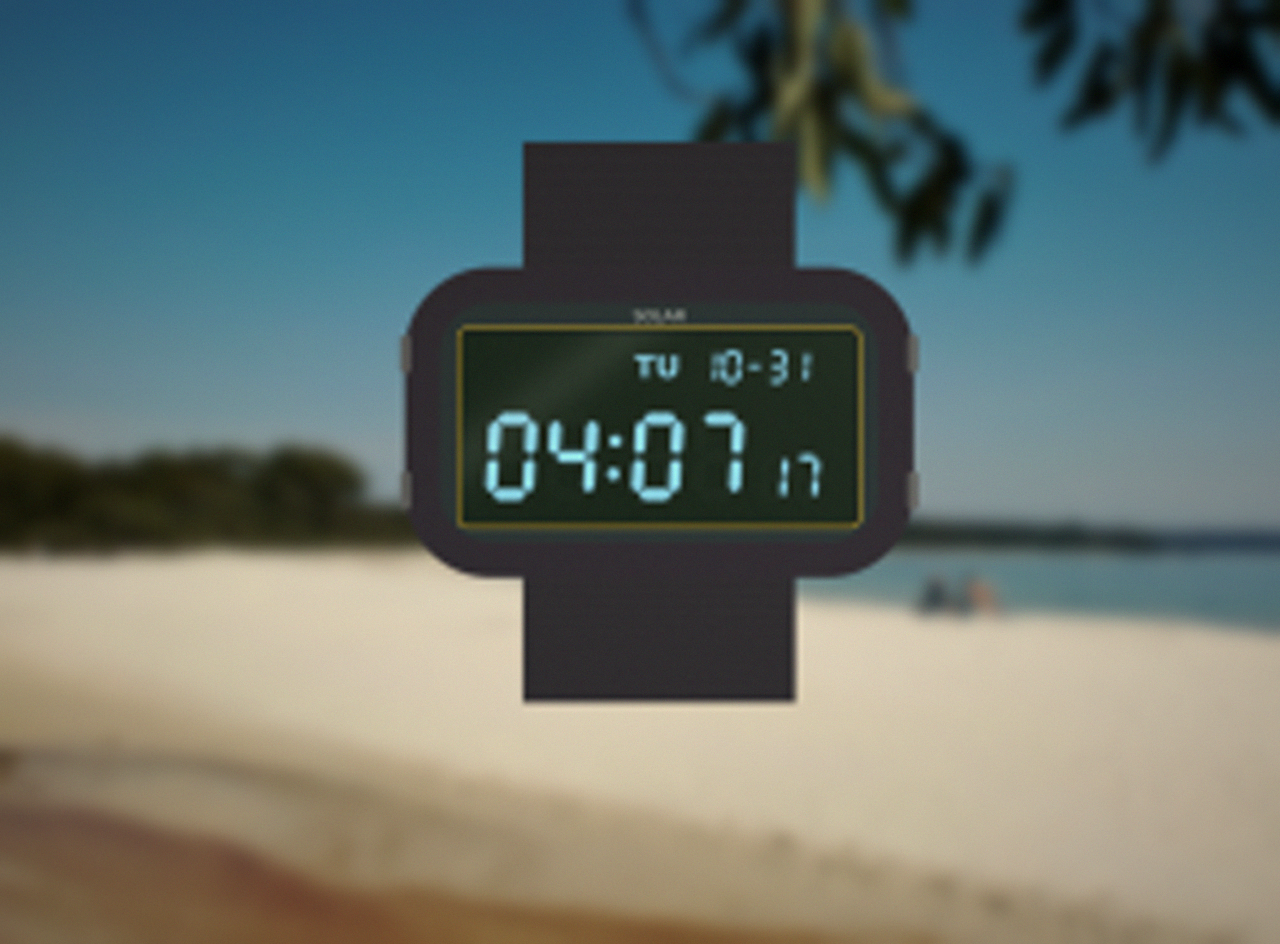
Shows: **4:07:17**
